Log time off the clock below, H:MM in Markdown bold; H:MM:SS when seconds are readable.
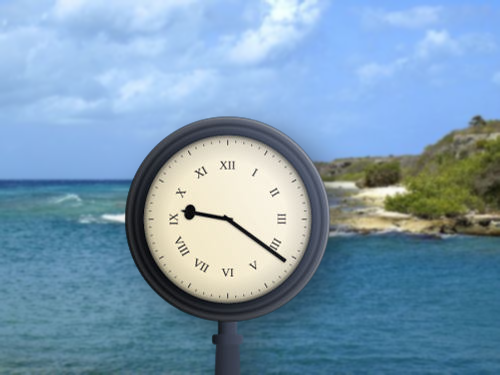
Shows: **9:21**
